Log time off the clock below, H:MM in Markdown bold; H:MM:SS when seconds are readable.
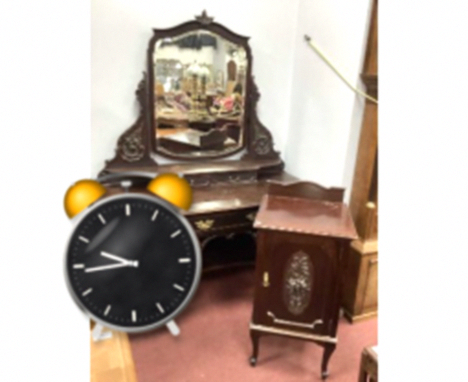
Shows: **9:44**
